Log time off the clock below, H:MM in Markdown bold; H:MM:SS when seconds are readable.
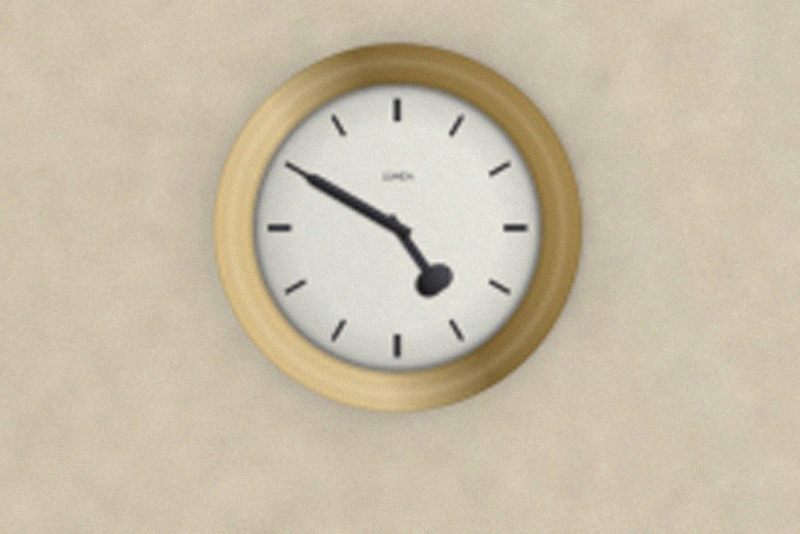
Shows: **4:50**
